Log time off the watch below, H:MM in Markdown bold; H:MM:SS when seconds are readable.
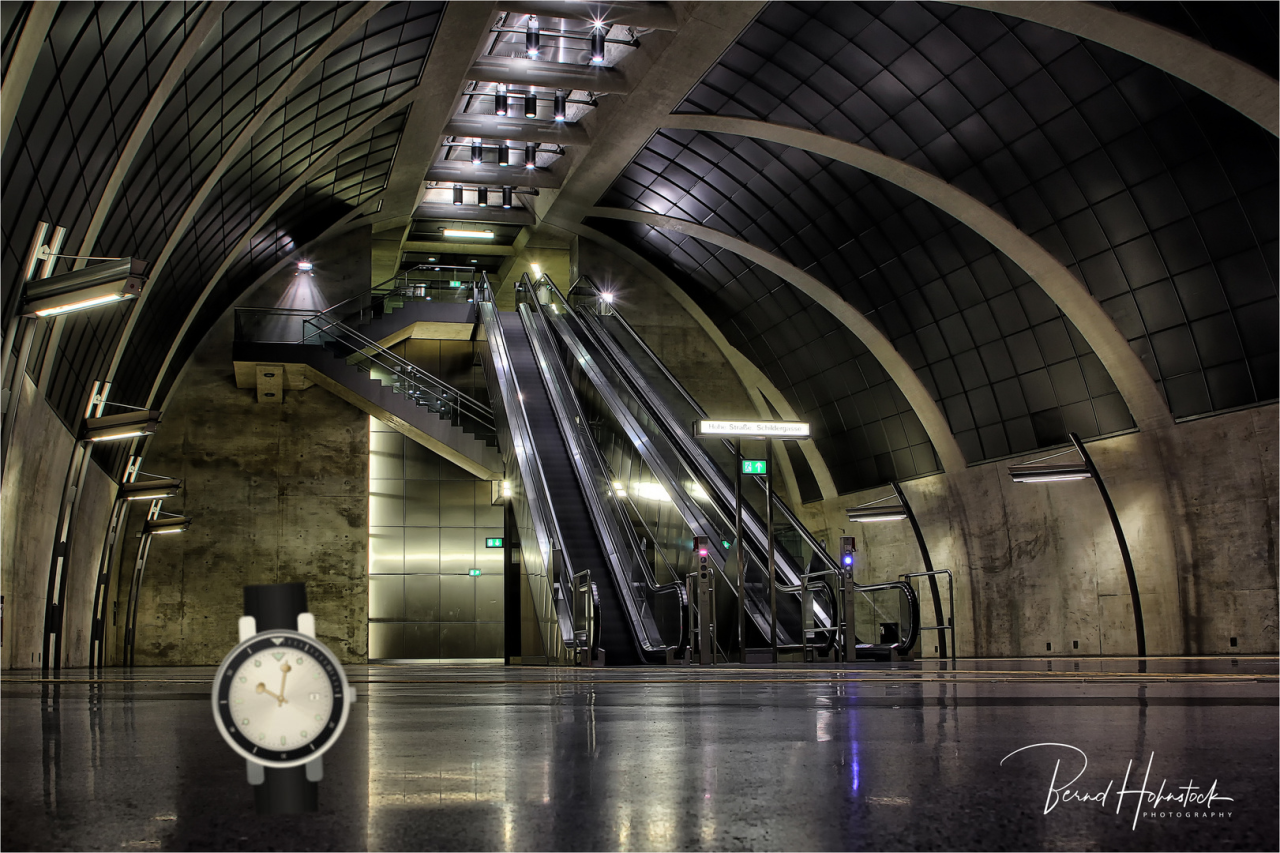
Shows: **10:02**
